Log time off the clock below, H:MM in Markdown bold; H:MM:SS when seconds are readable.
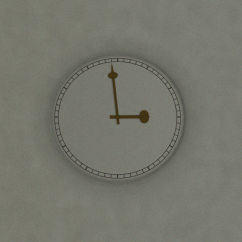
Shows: **2:59**
